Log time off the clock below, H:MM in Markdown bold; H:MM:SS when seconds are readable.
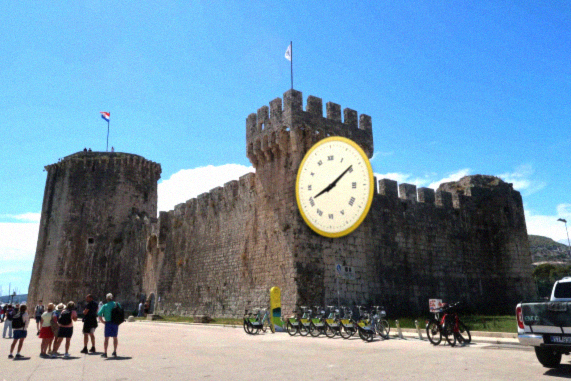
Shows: **8:09**
